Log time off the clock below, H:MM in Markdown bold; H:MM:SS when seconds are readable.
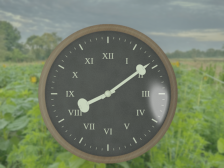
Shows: **8:09**
